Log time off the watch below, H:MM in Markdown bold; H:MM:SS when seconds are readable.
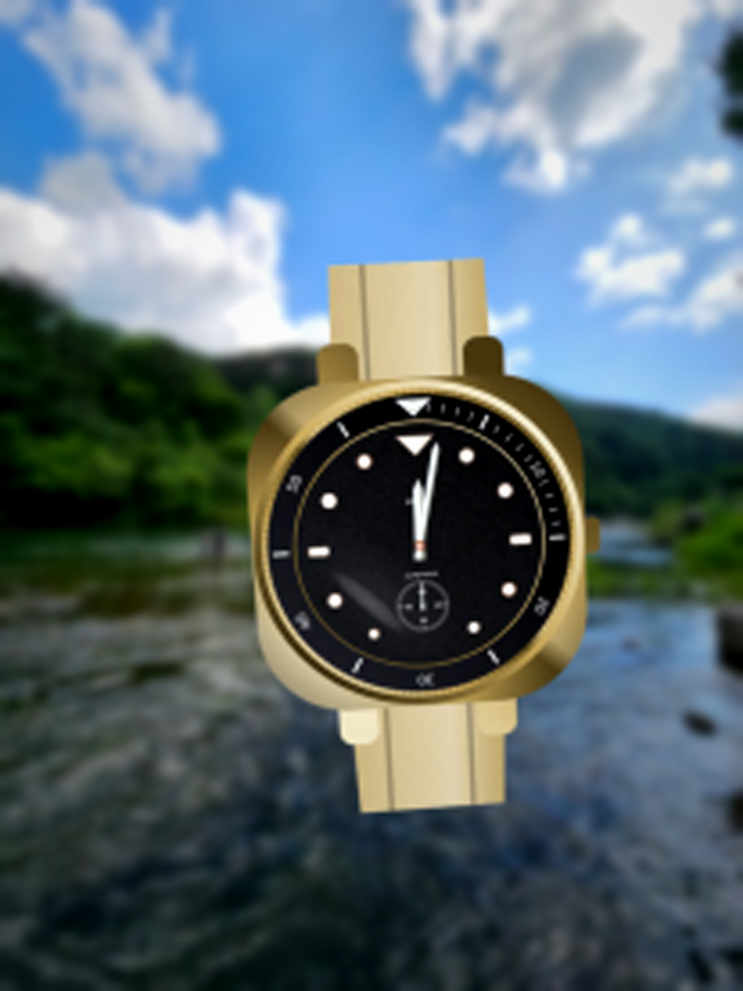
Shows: **12:02**
